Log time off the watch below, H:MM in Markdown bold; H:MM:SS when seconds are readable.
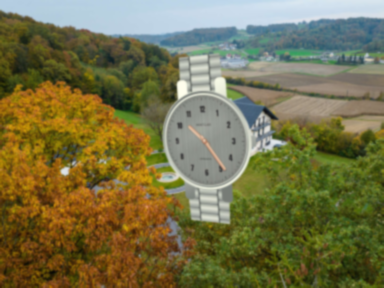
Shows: **10:24**
